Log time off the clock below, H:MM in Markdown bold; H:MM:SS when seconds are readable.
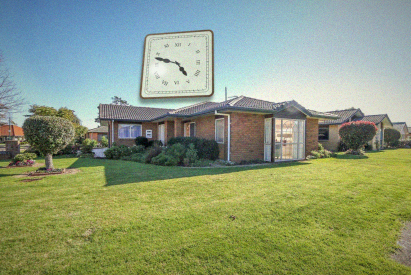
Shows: **4:48**
